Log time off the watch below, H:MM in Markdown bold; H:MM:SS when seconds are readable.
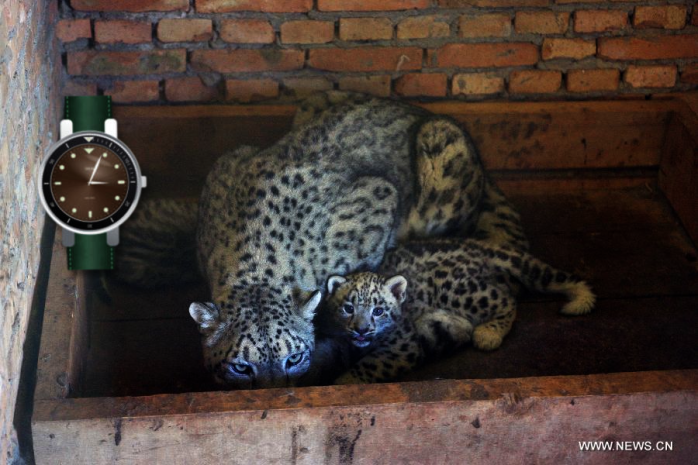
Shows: **3:04**
